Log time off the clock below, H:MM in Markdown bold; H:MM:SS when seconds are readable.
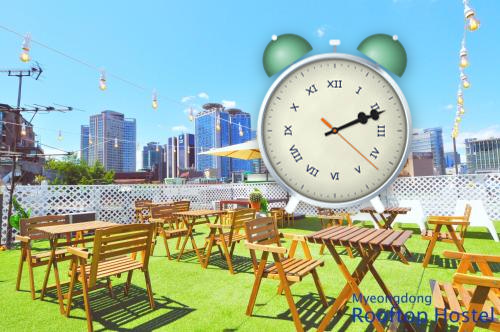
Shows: **2:11:22**
